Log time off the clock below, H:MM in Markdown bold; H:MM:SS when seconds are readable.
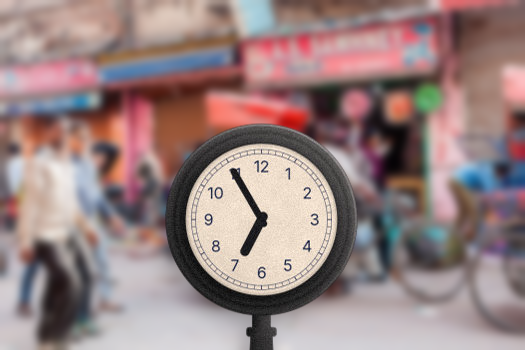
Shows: **6:55**
